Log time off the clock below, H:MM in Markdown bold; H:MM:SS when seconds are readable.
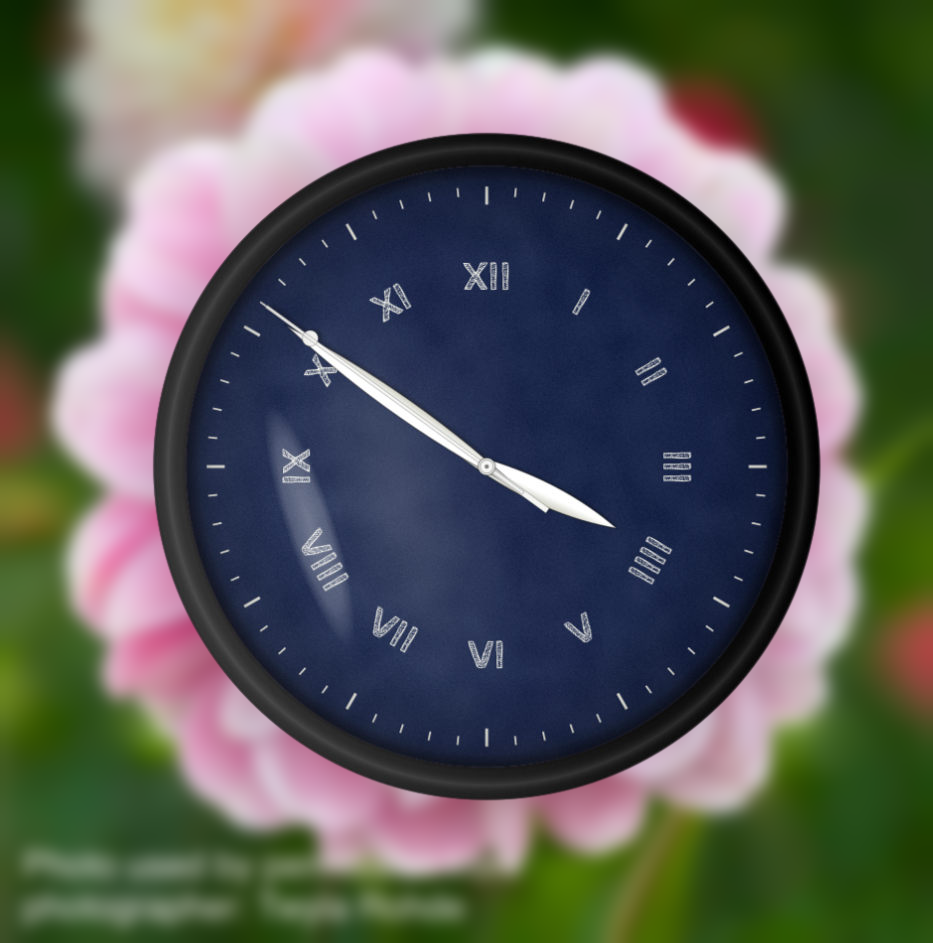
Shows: **3:50:51**
